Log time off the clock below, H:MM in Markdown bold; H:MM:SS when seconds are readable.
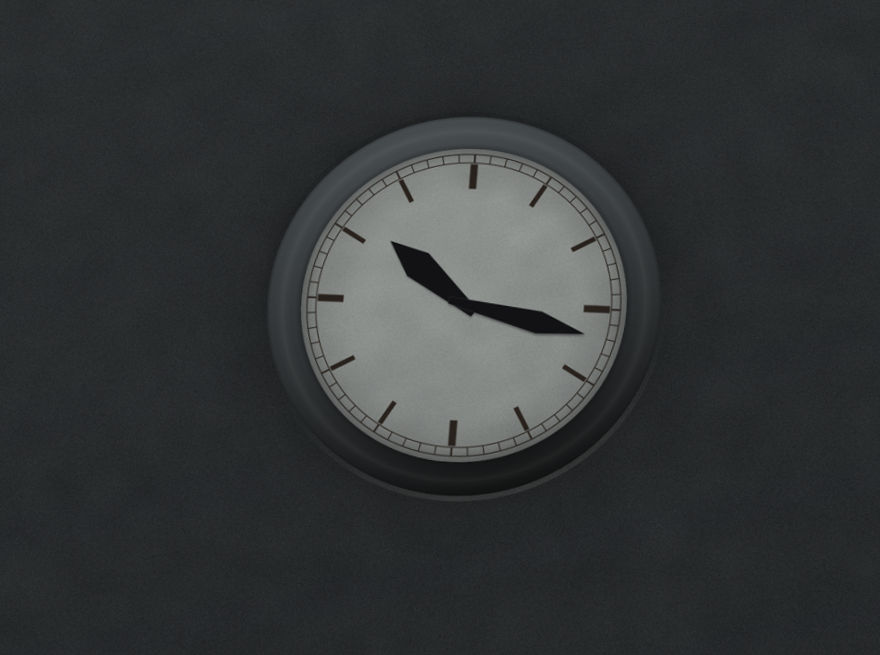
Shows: **10:17**
